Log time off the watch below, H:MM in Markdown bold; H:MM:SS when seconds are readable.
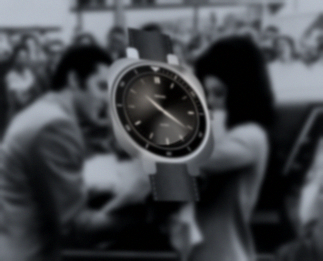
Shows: **10:21**
